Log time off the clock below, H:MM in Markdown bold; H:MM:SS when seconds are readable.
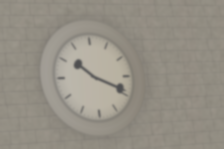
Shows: **10:19**
